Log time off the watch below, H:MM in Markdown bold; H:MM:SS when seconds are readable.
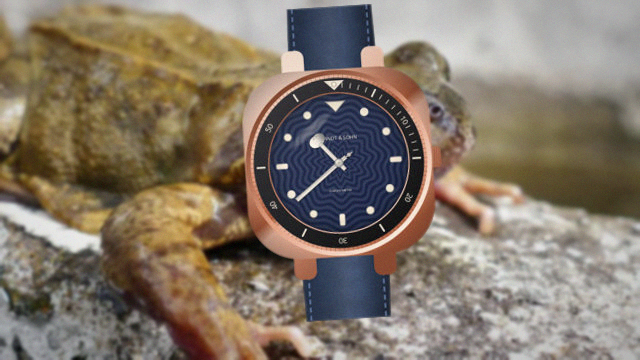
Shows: **10:38:39**
